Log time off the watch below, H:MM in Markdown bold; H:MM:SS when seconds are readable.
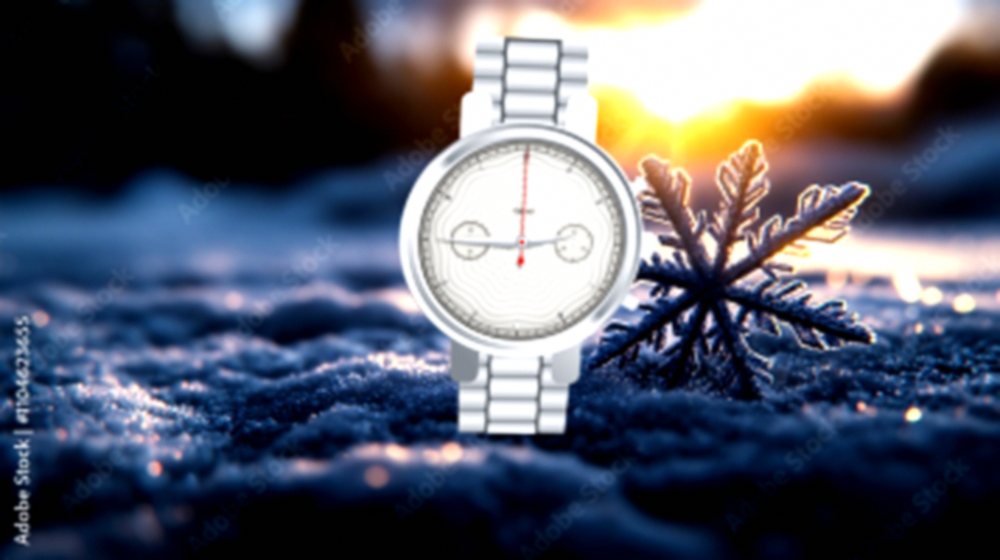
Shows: **2:45**
